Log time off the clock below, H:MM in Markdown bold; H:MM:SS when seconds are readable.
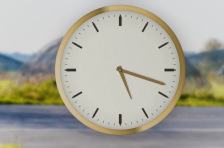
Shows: **5:18**
